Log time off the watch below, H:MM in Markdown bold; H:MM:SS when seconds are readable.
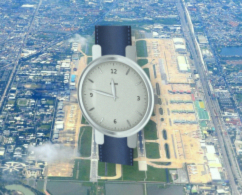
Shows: **11:47**
